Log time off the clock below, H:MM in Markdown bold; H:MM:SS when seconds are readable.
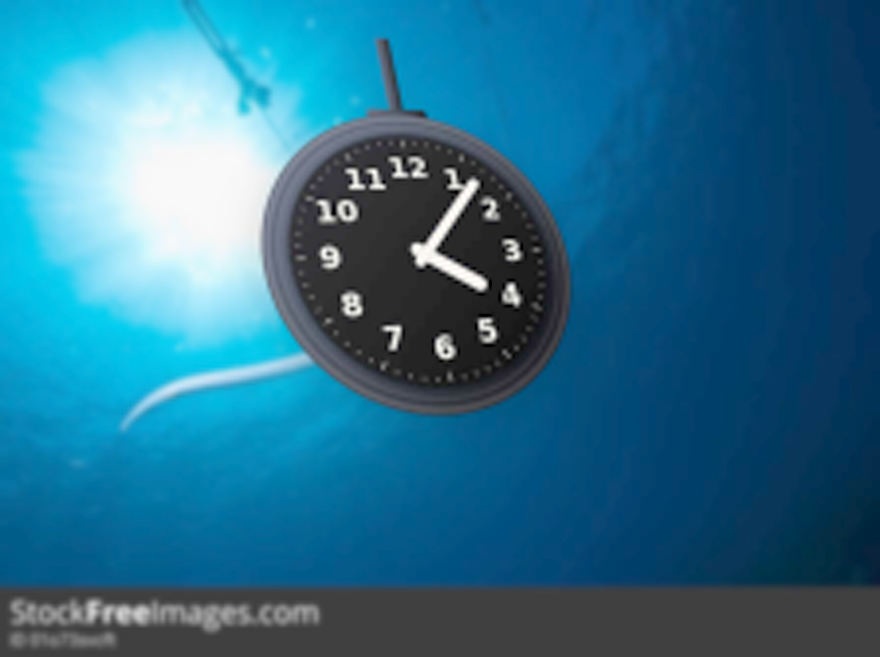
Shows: **4:07**
